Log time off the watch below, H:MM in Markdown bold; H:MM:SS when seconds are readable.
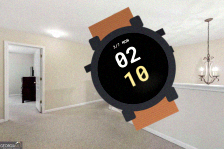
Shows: **2:10**
